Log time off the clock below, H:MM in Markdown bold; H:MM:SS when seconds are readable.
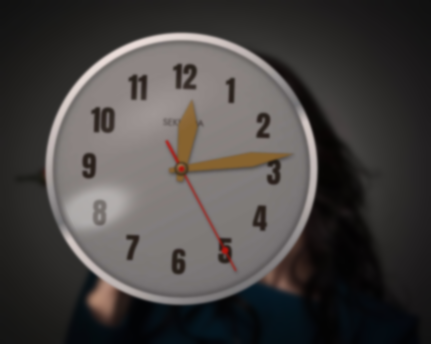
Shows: **12:13:25**
